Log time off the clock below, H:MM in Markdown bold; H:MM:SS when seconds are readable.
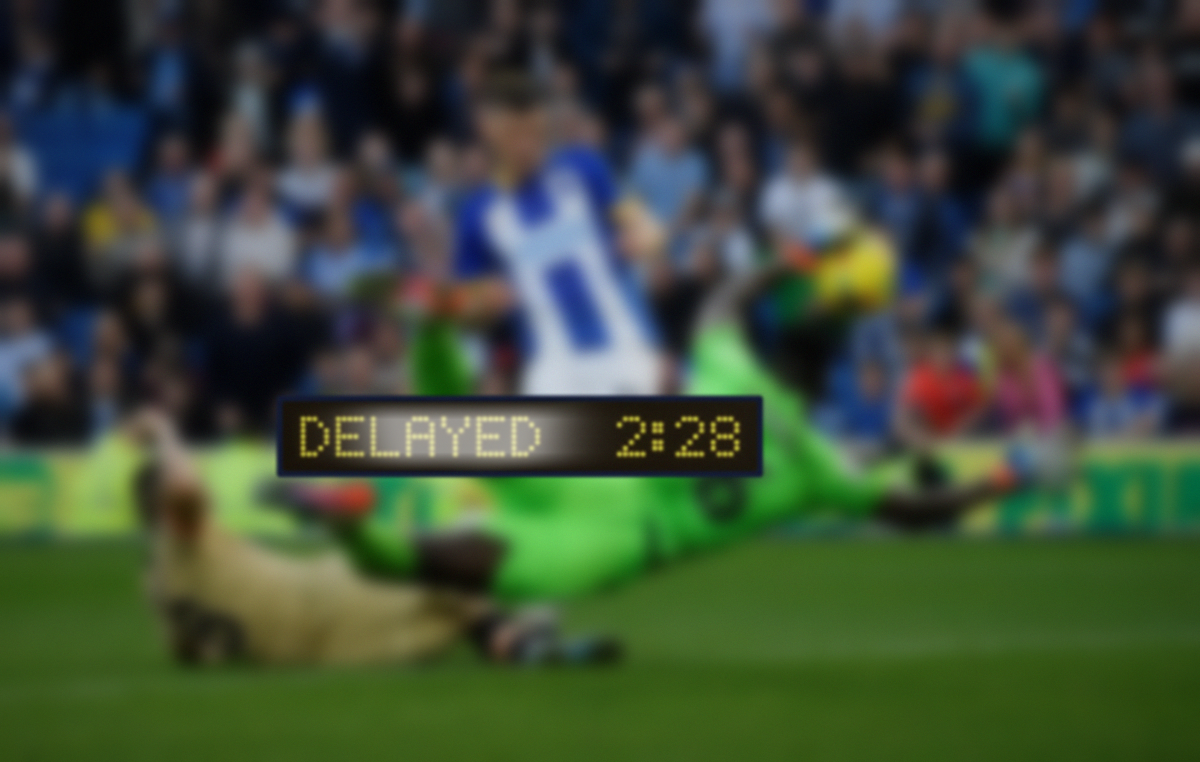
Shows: **2:28**
